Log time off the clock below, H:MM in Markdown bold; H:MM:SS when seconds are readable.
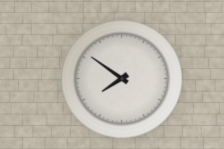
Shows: **7:51**
